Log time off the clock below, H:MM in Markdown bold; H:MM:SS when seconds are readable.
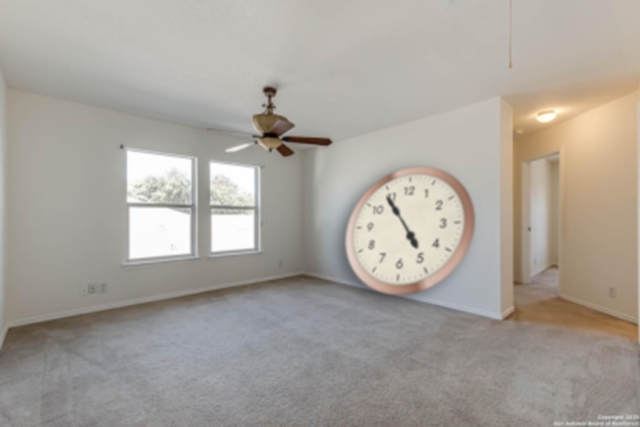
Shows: **4:54**
